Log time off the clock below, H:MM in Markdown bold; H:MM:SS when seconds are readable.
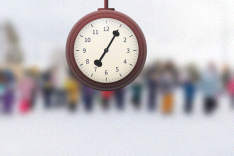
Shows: **7:05**
